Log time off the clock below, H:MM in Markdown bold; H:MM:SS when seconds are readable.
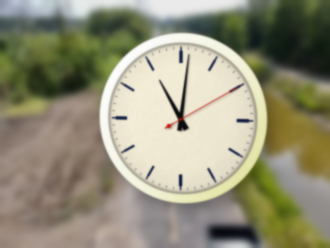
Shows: **11:01:10**
